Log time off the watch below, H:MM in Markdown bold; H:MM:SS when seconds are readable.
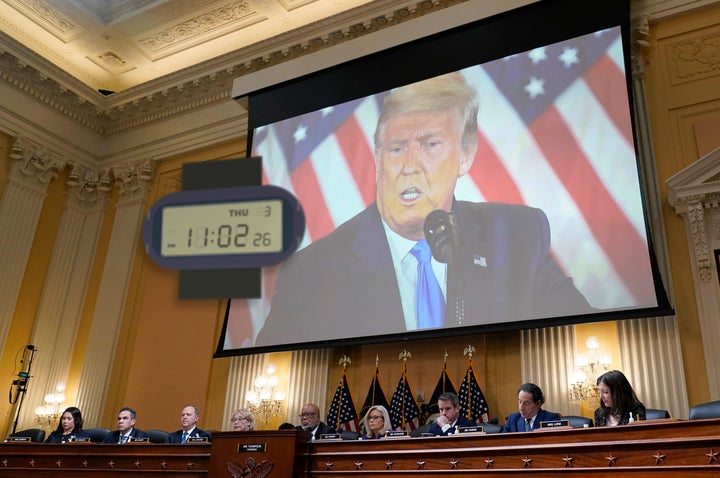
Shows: **11:02:26**
